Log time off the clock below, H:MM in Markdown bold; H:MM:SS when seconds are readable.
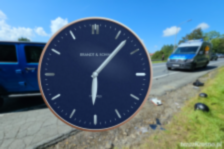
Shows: **6:07**
